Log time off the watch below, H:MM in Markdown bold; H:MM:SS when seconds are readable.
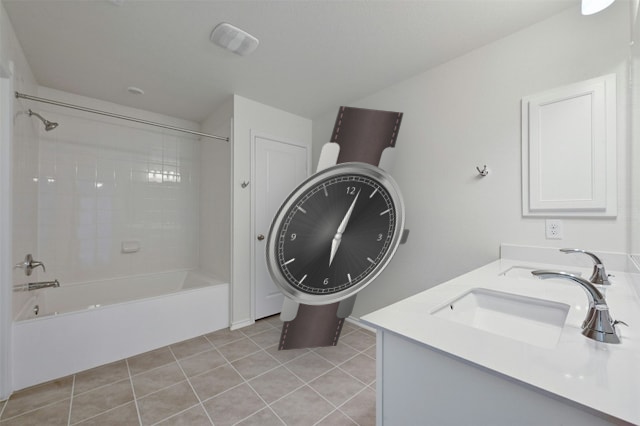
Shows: **6:02**
